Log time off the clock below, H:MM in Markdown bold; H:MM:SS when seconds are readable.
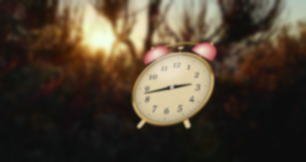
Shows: **2:43**
